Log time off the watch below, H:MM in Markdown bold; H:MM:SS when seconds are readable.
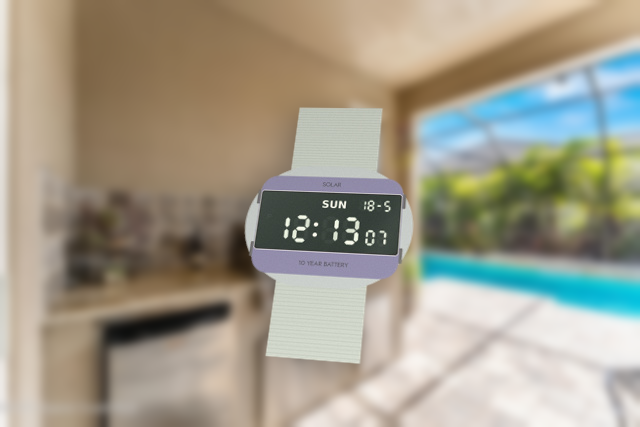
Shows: **12:13:07**
